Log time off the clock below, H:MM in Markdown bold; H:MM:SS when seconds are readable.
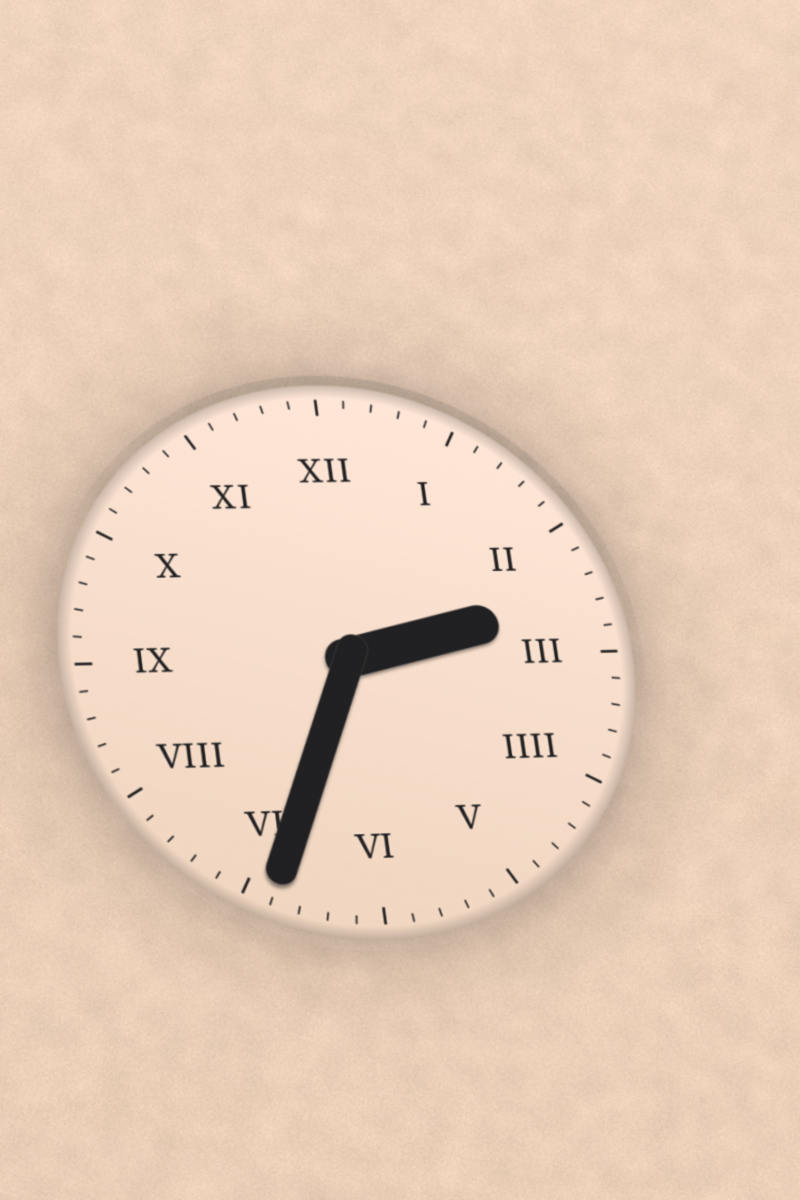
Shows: **2:34**
